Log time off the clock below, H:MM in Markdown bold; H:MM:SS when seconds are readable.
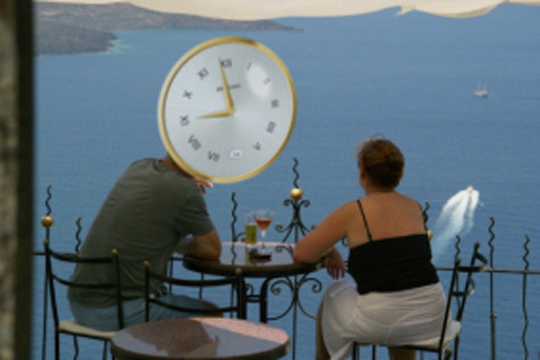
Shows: **8:59**
